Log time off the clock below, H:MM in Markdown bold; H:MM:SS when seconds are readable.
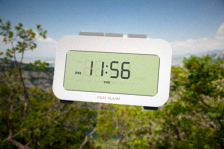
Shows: **11:56**
